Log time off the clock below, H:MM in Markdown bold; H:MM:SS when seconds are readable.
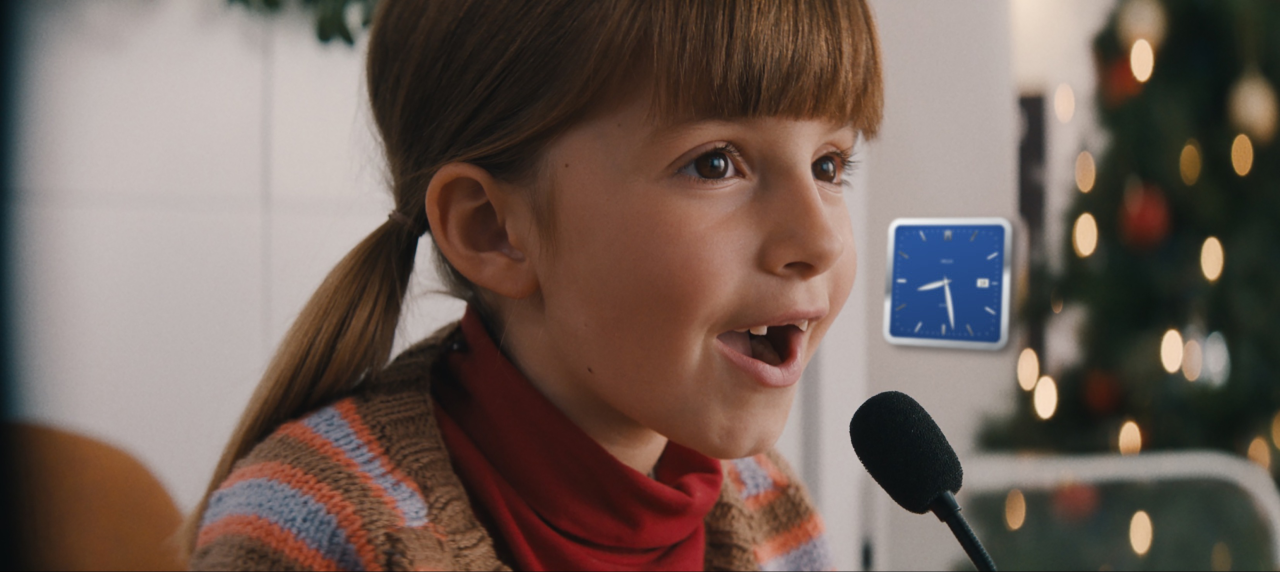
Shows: **8:28**
